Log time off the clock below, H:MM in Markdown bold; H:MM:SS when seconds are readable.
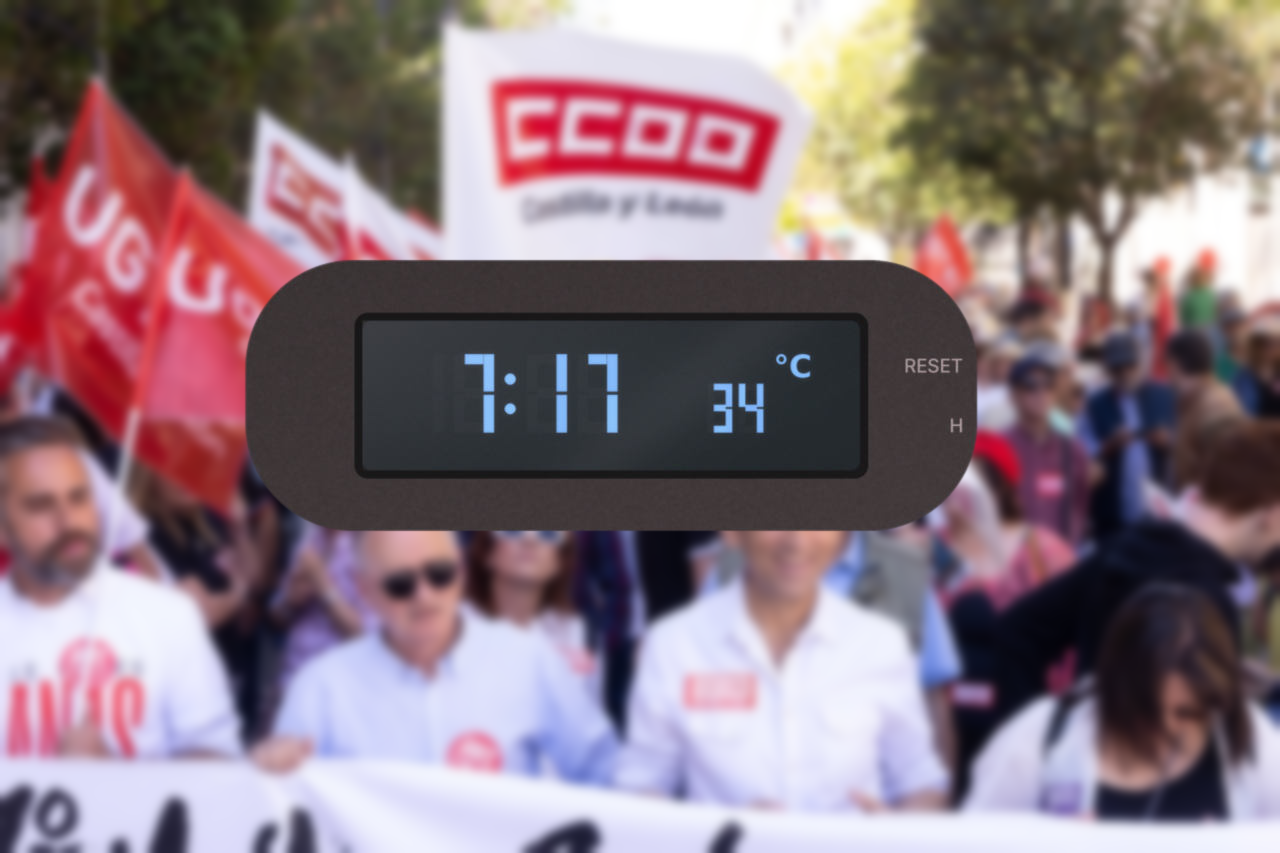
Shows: **7:17**
